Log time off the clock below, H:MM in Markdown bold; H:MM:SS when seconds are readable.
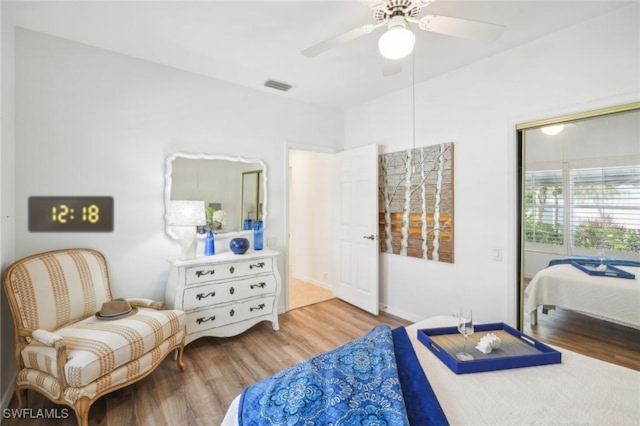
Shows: **12:18**
